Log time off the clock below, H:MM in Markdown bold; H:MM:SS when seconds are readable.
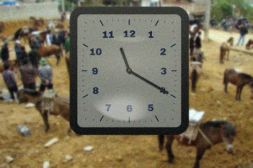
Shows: **11:20**
